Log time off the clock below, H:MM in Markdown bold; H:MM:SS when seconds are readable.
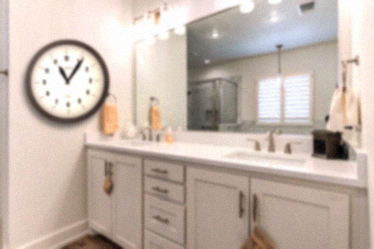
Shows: **11:06**
